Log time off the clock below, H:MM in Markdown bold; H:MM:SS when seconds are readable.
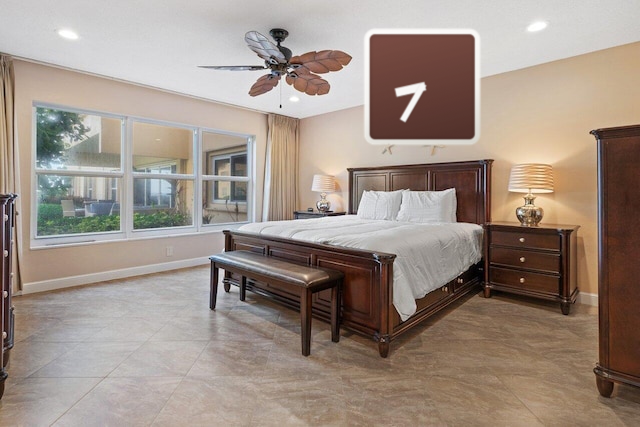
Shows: **8:35**
